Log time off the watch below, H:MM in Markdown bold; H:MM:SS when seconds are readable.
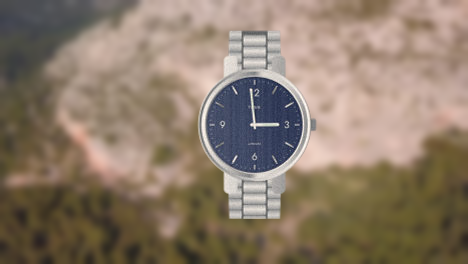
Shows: **2:59**
